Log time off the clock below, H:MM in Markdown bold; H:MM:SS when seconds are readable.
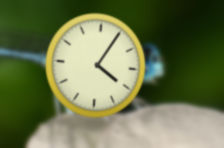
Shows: **4:05**
